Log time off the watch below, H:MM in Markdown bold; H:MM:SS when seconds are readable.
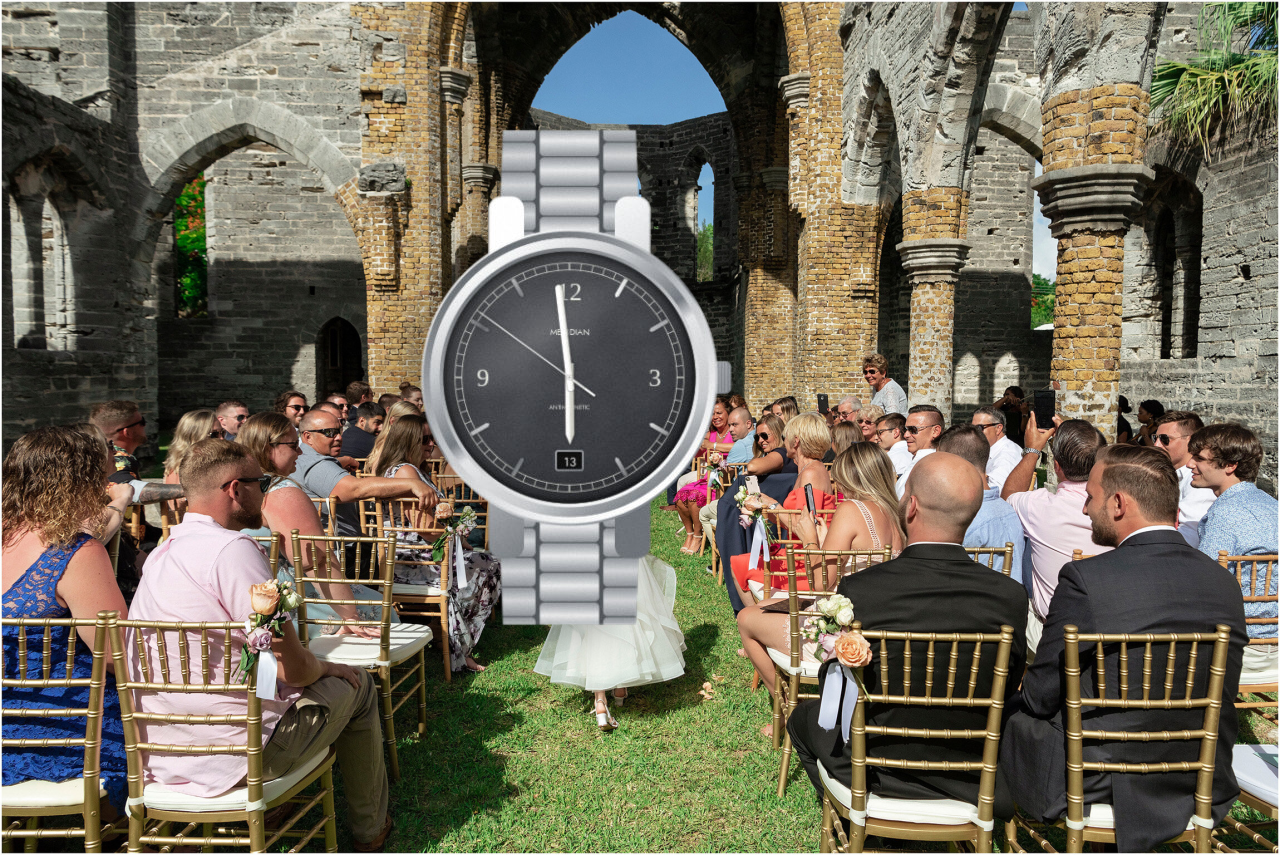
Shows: **5:58:51**
